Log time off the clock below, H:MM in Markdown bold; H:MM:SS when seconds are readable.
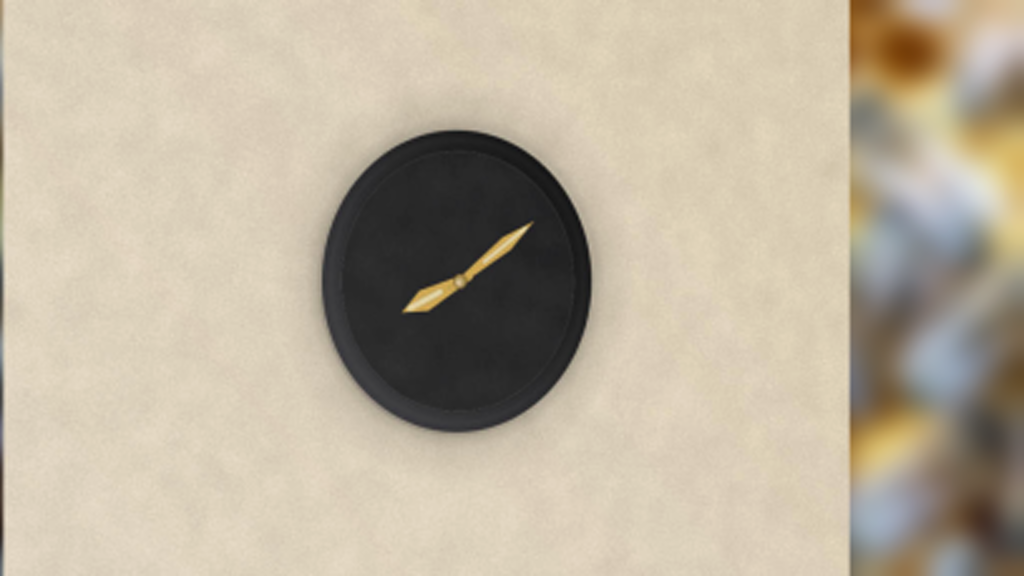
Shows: **8:09**
